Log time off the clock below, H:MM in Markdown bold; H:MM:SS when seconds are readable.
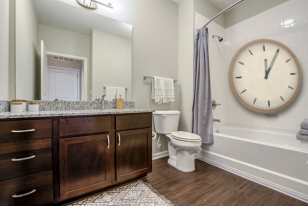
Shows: **12:05**
